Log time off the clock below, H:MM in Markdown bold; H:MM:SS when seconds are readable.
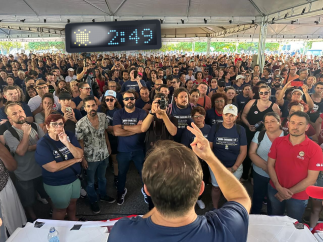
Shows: **2:49**
